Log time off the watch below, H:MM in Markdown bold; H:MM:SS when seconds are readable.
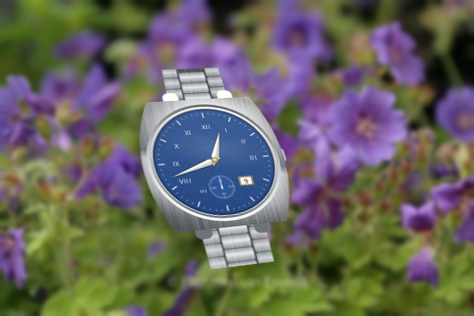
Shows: **12:42**
